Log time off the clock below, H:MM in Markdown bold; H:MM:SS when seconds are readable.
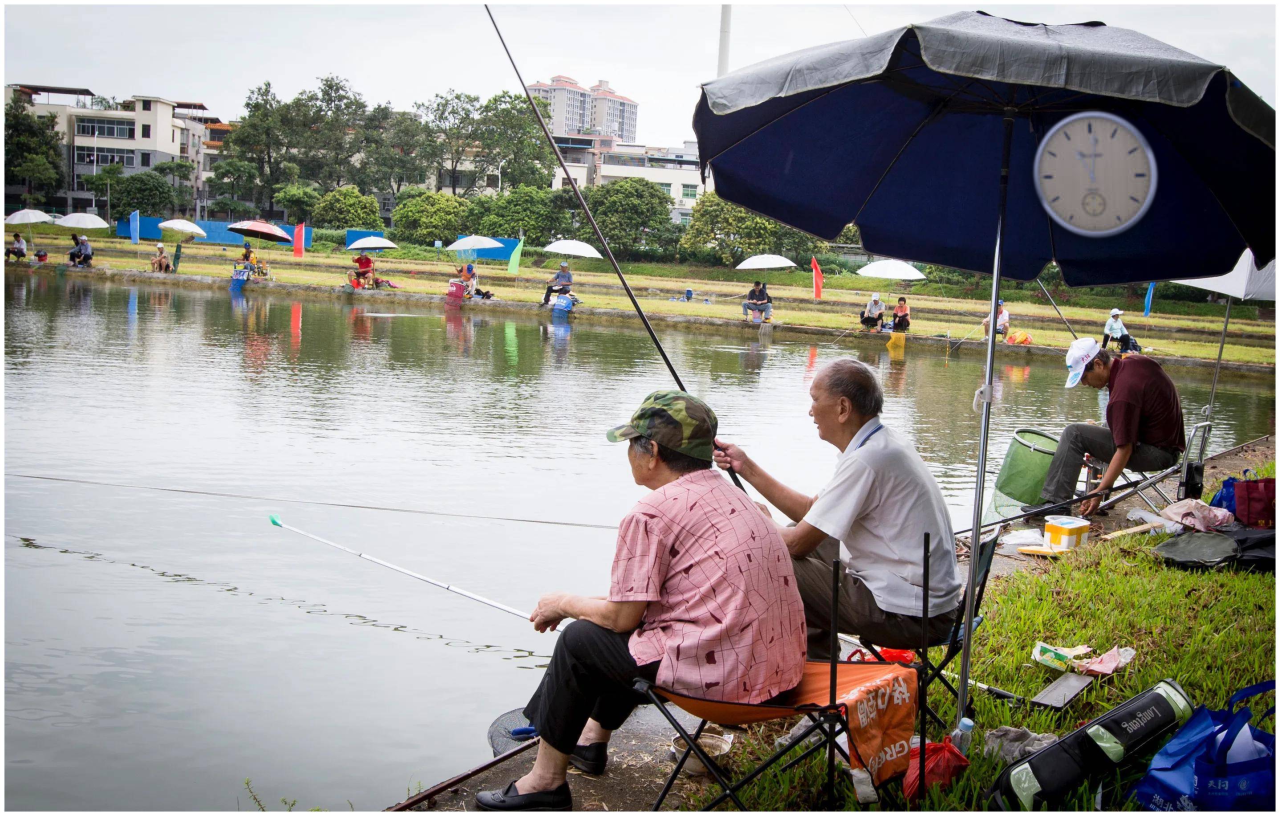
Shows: **11:01**
